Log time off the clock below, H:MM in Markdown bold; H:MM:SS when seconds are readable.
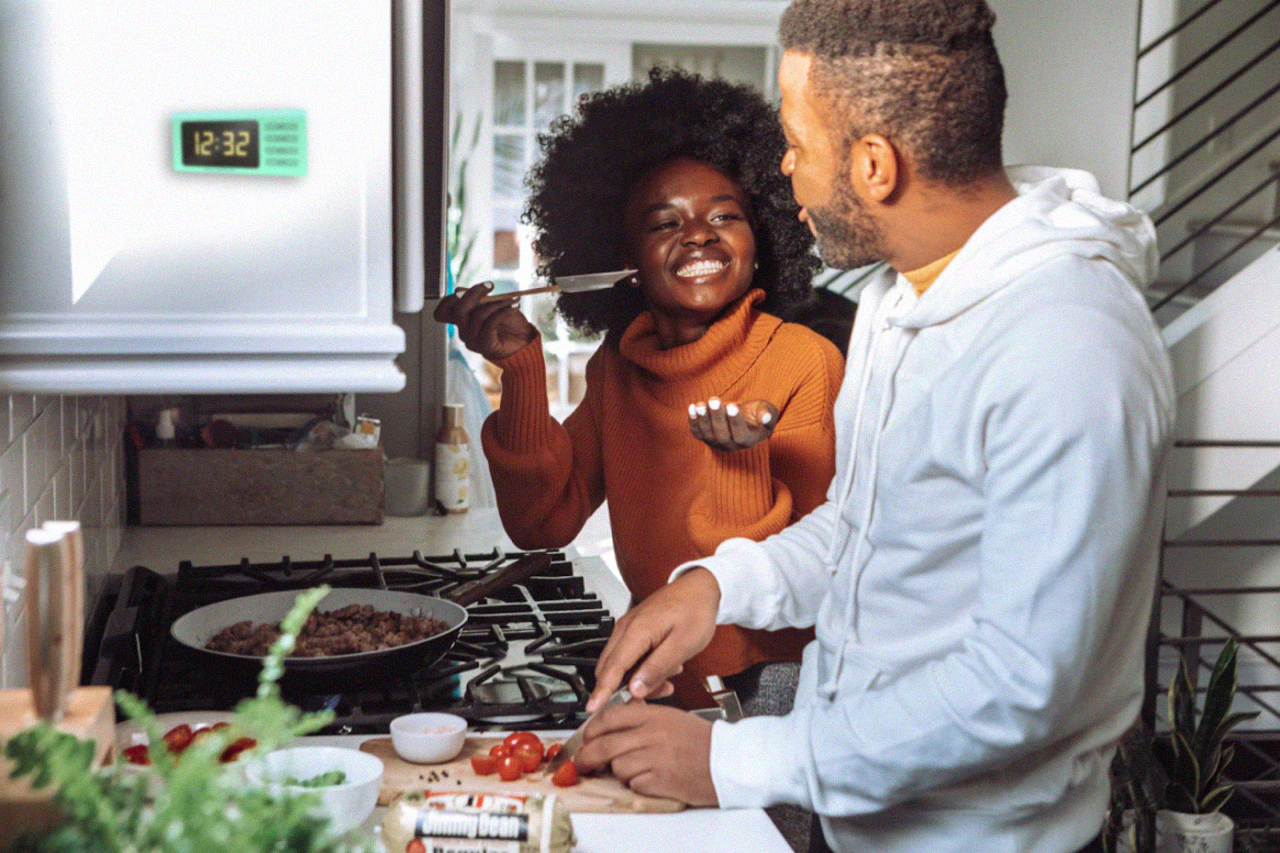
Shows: **12:32**
